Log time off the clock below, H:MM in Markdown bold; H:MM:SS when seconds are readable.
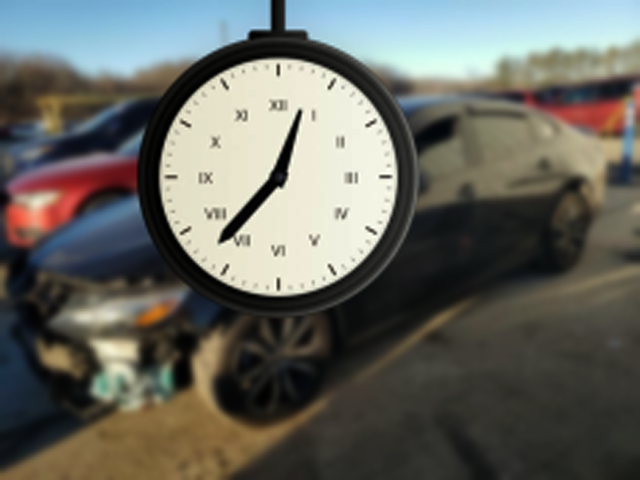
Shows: **12:37**
